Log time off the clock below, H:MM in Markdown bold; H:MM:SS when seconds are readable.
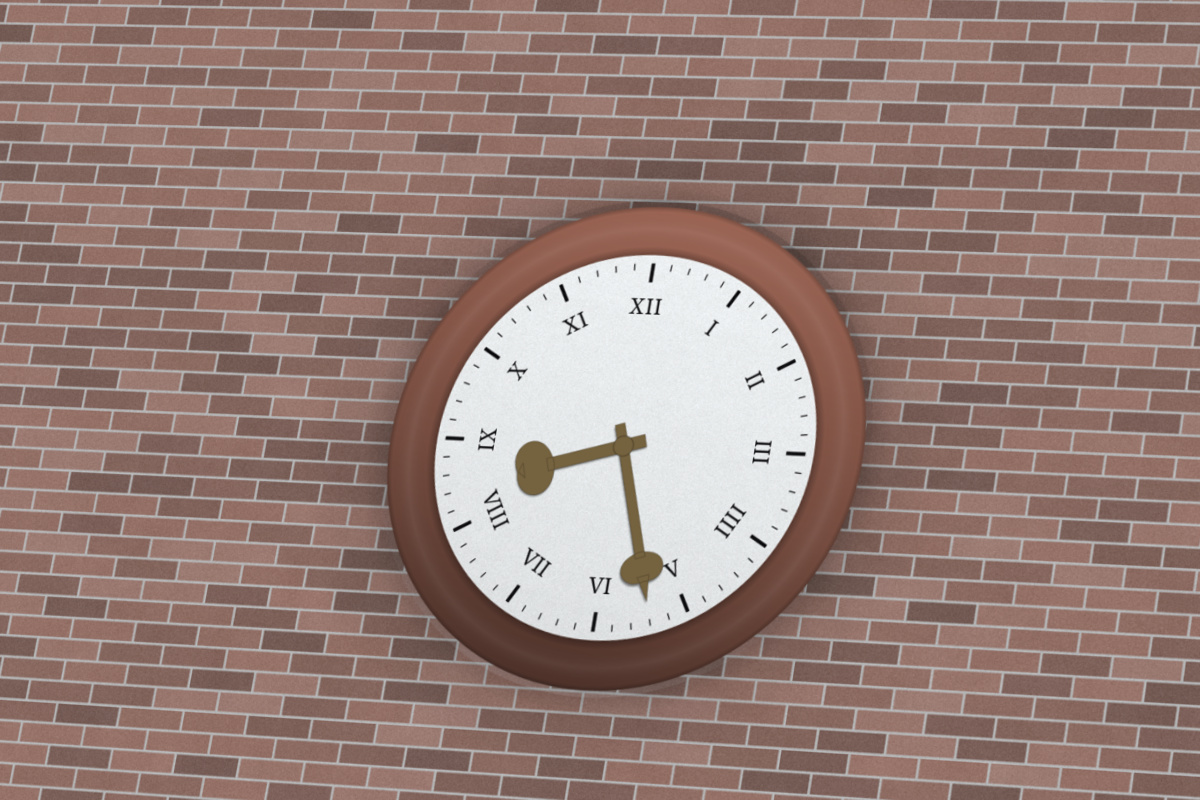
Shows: **8:27**
